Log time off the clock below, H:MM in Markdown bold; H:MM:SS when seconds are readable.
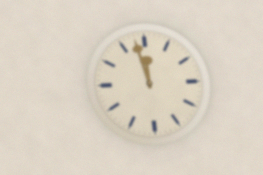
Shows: **11:58**
